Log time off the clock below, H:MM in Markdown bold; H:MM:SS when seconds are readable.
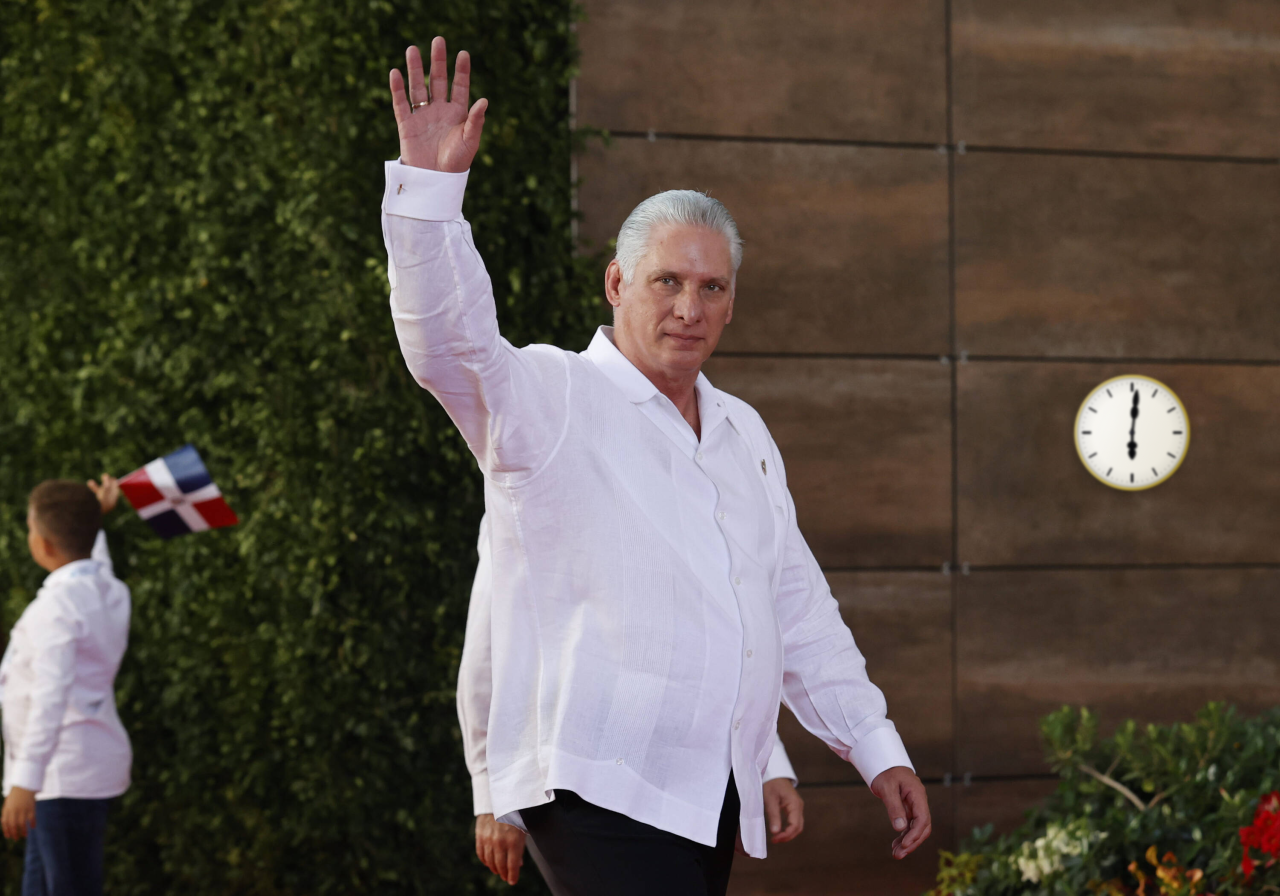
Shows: **6:01**
